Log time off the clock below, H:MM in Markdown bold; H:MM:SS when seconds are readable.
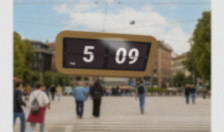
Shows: **5:09**
